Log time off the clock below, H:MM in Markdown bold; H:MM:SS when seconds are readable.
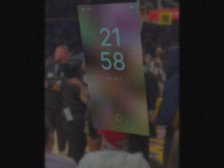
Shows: **21:58**
